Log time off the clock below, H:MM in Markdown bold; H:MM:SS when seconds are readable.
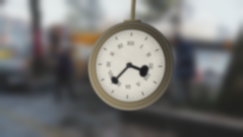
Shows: **3:37**
